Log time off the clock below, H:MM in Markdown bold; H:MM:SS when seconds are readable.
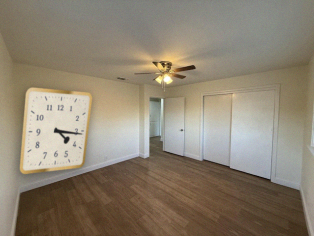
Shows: **4:16**
